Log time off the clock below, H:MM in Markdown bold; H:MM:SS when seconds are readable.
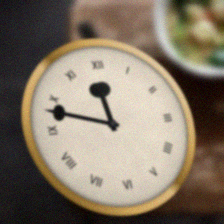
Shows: **11:48**
